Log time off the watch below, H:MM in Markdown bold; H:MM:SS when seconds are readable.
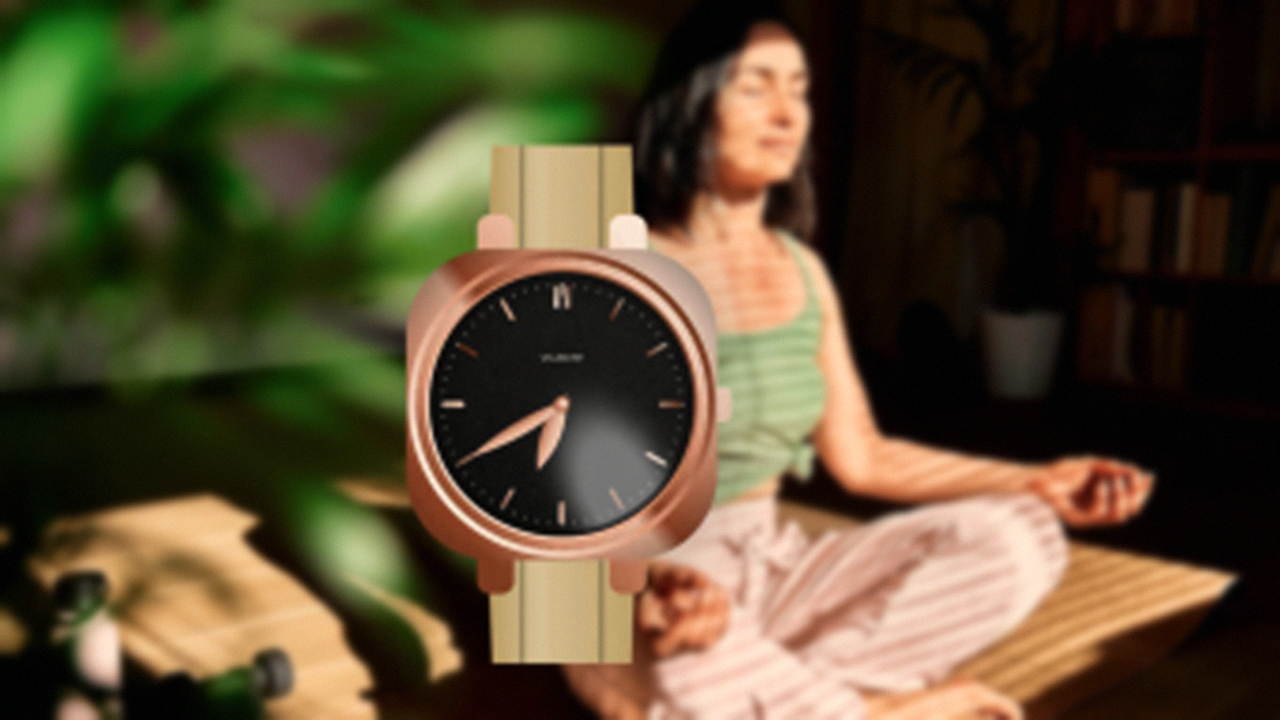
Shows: **6:40**
